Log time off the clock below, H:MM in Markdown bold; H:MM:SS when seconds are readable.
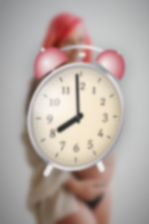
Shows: **7:59**
